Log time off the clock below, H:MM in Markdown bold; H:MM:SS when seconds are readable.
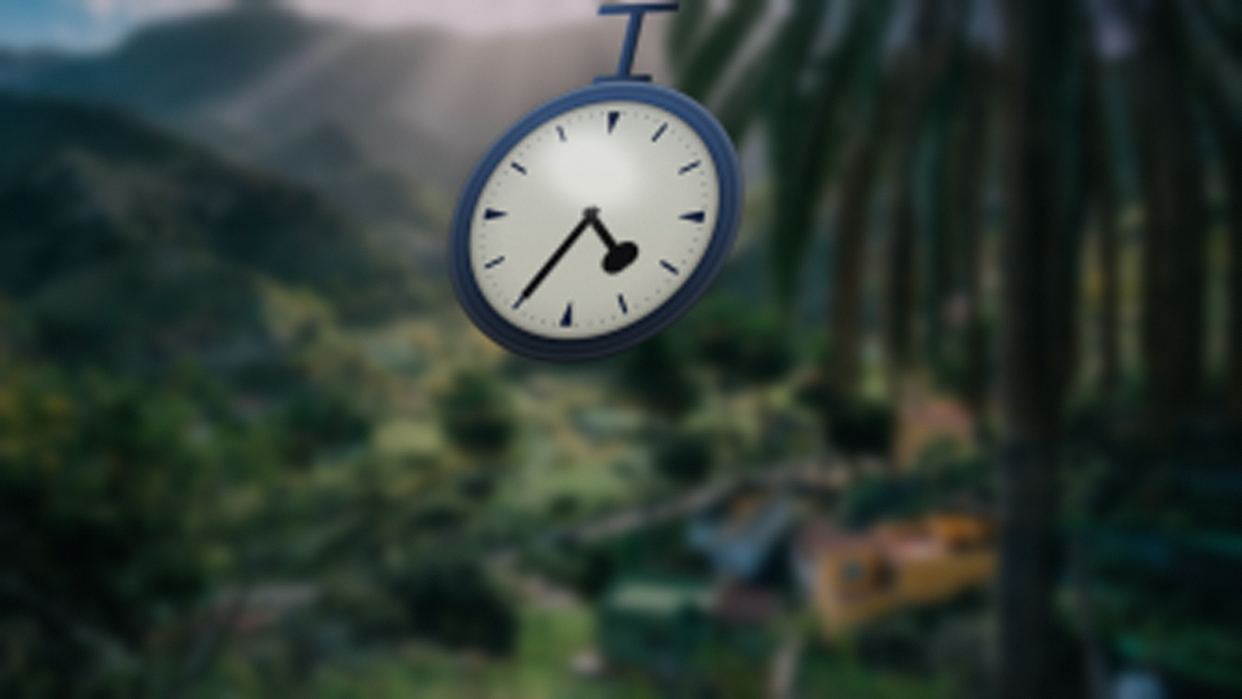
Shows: **4:35**
